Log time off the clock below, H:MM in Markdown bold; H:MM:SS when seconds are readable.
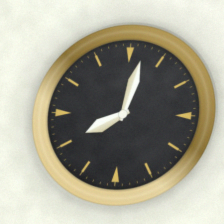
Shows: **8:02**
